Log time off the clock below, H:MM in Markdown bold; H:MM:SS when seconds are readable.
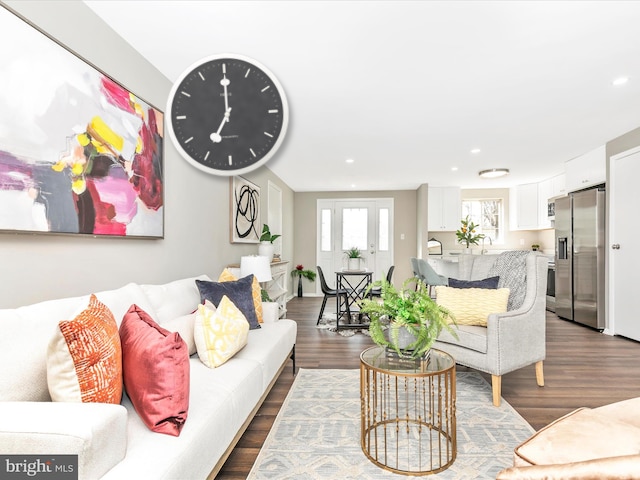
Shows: **7:00**
